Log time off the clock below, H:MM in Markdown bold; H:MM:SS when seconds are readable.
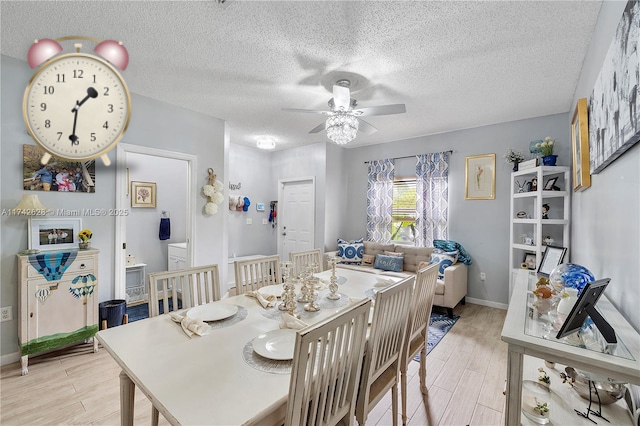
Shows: **1:31**
